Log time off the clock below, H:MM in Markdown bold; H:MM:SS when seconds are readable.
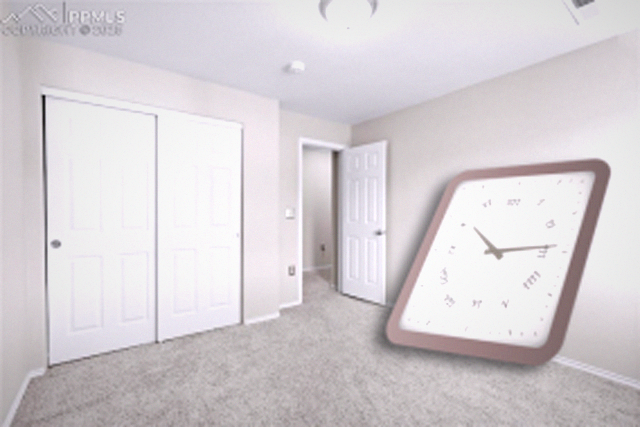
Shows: **10:14**
